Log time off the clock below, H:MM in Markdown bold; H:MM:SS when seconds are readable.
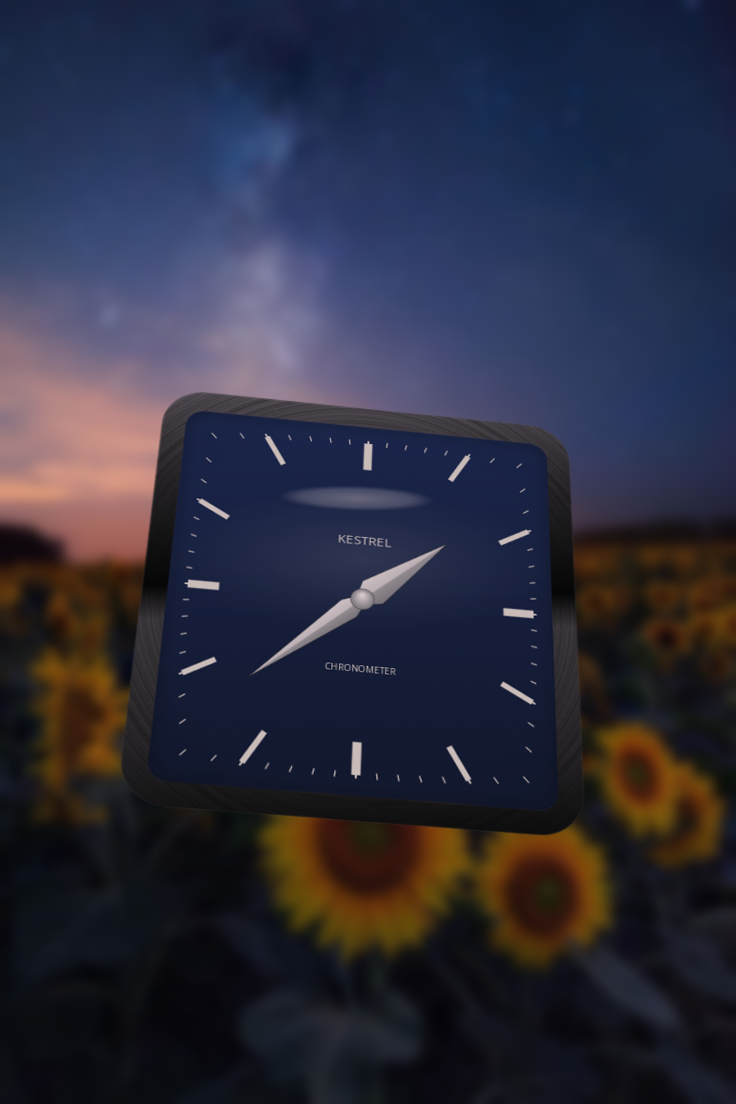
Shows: **1:38**
